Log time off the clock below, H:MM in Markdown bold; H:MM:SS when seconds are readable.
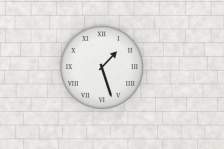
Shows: **1:27**
